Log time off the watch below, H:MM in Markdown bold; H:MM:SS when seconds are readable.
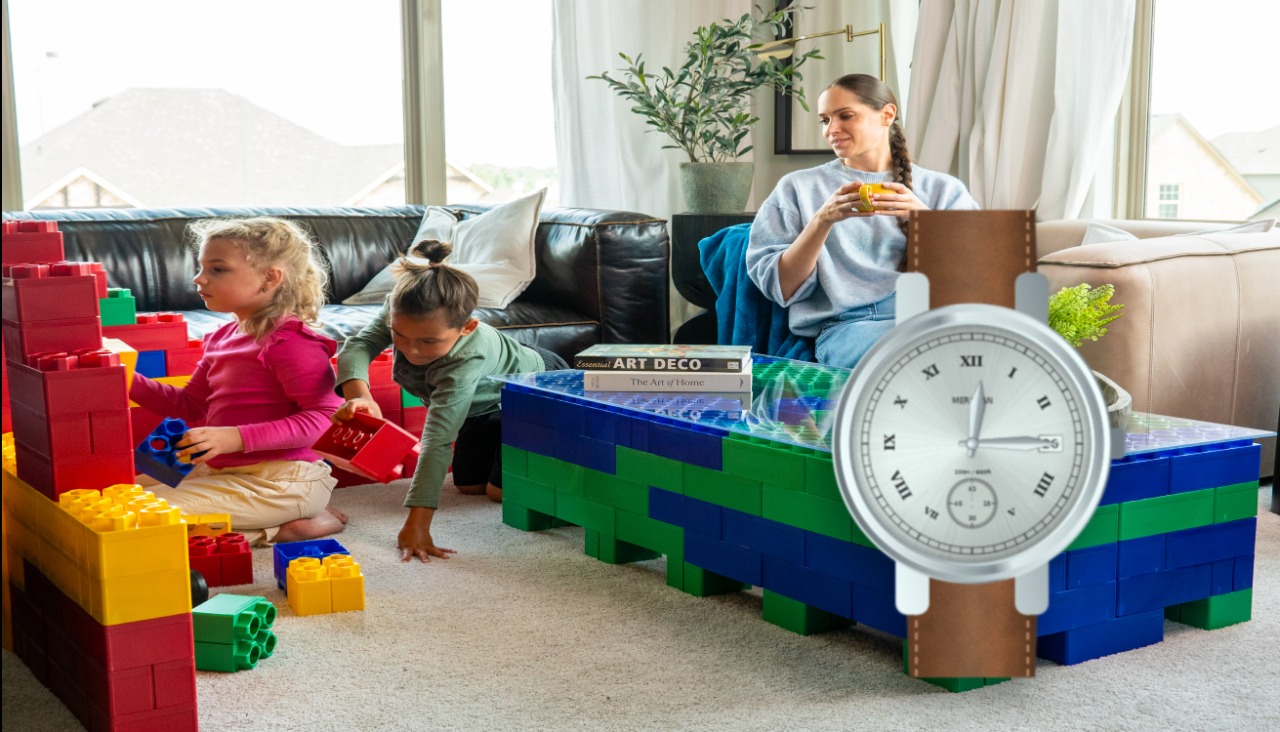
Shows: **12:15**
